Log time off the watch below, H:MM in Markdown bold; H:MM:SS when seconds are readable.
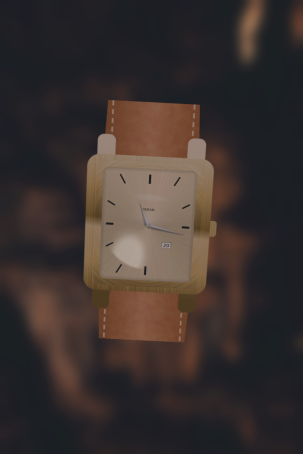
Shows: **11:17**
